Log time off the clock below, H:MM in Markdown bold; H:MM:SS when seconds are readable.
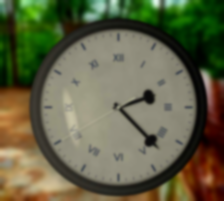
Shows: **2:22:40**
